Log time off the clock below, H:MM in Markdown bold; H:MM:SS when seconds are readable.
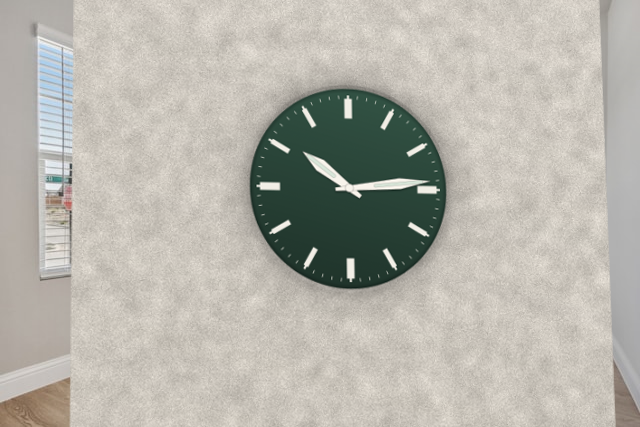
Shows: **10:14**
